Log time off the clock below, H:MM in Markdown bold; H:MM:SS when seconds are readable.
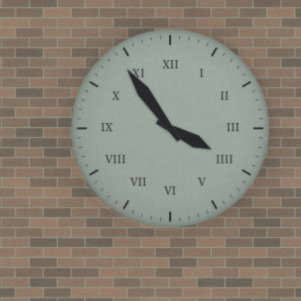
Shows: **3:54**
